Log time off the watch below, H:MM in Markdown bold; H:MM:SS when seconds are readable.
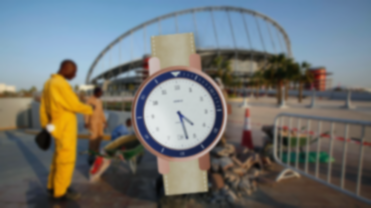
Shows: **4:28**
